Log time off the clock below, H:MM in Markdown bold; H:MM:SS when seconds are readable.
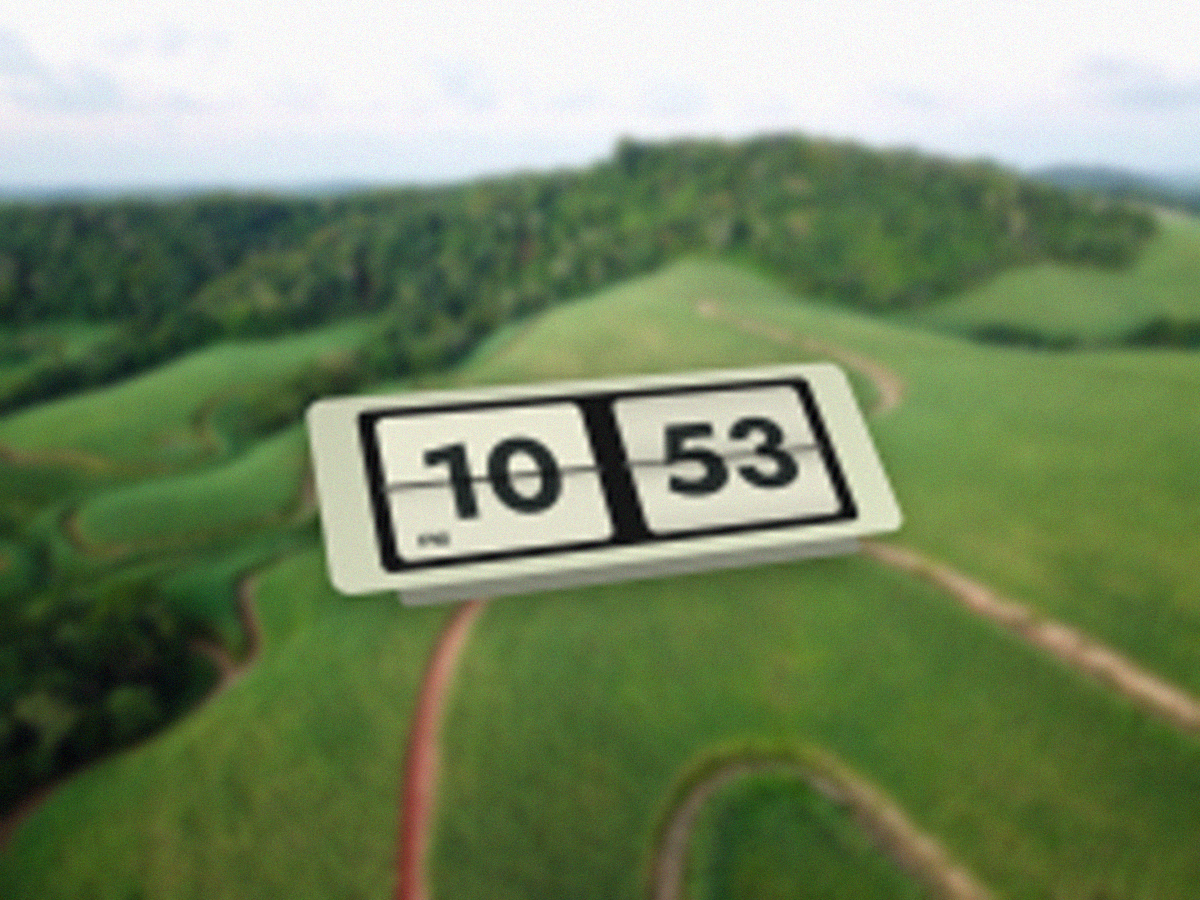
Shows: **10:53**
